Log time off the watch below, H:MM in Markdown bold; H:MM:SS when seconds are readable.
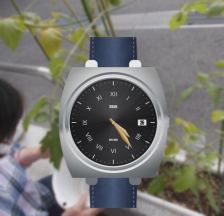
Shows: **4:24**
